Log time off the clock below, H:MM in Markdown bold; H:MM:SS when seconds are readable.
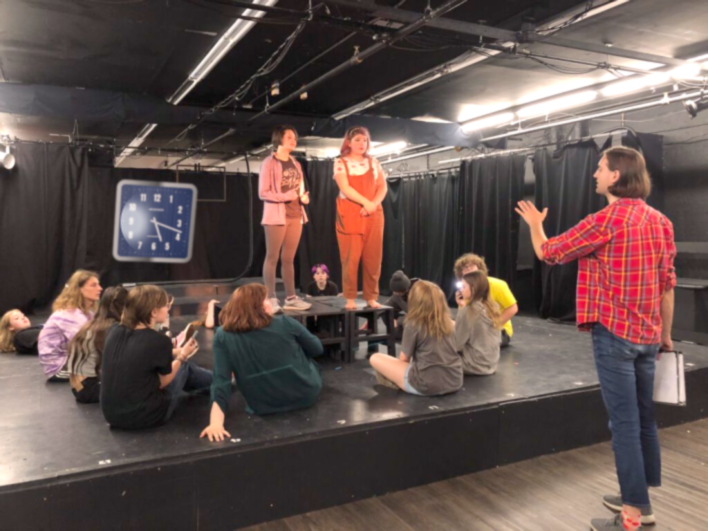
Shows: **5:18**
